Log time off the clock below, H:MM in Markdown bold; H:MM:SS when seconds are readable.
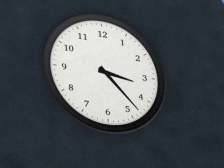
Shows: **3:23**
